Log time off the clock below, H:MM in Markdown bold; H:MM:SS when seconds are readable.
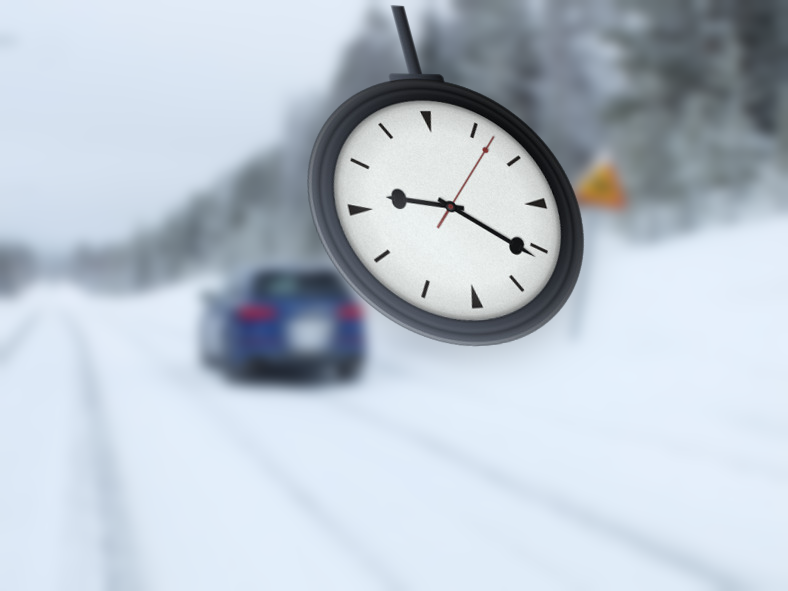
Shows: **9:21:07**
